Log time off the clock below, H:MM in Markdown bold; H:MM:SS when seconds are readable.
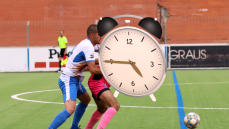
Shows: **4:45**
